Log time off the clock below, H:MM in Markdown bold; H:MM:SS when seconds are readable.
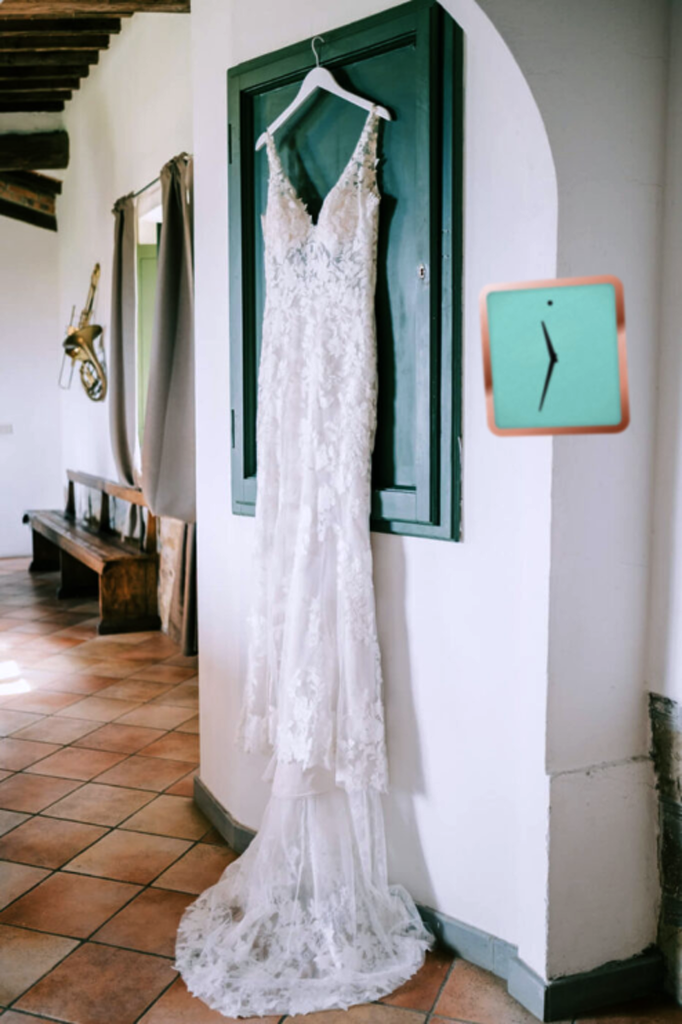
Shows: **11:33**
